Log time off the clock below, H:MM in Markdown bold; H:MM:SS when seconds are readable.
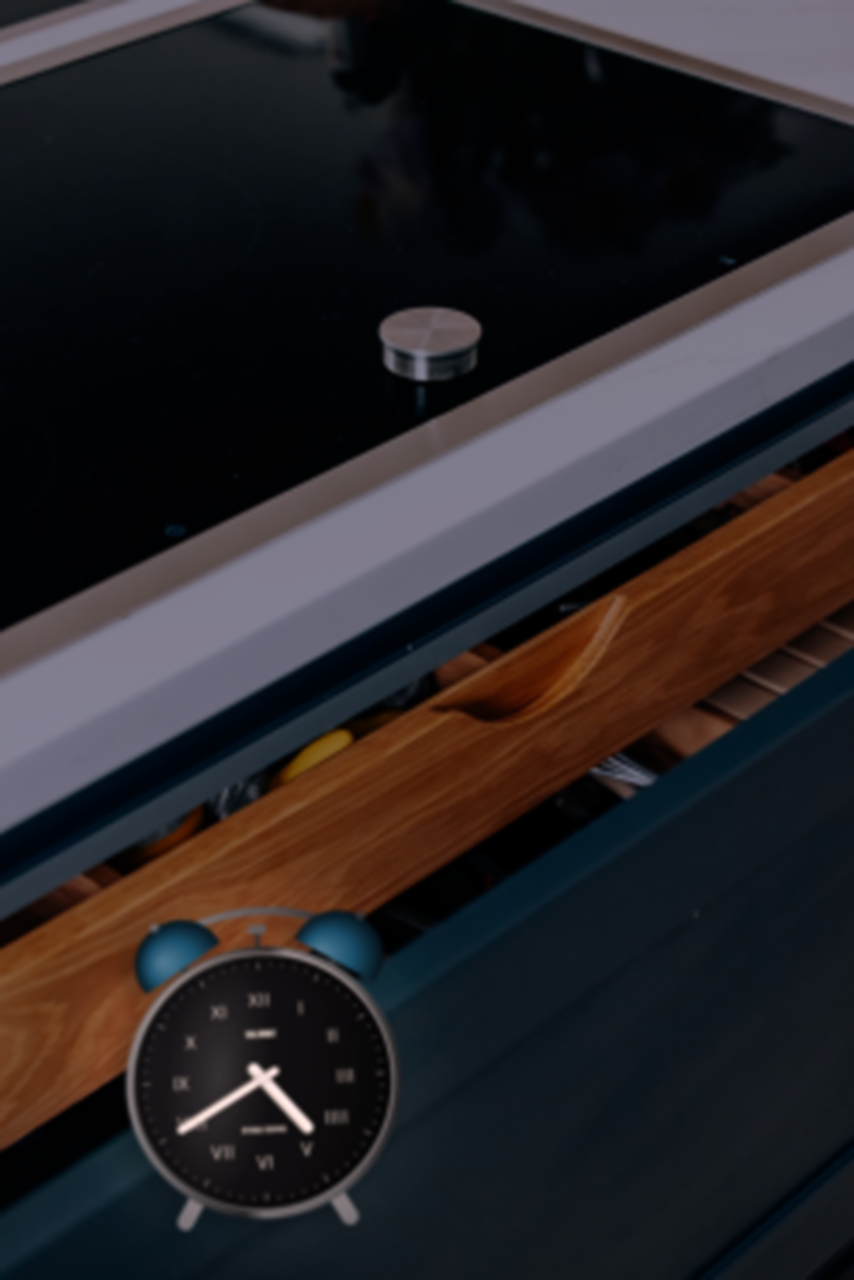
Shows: **4:40**
